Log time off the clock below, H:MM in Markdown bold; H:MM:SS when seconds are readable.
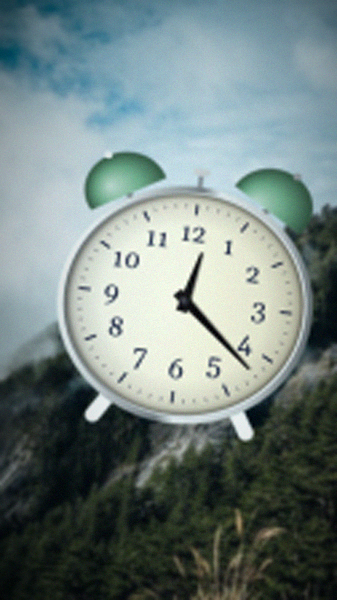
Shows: **12:22**
